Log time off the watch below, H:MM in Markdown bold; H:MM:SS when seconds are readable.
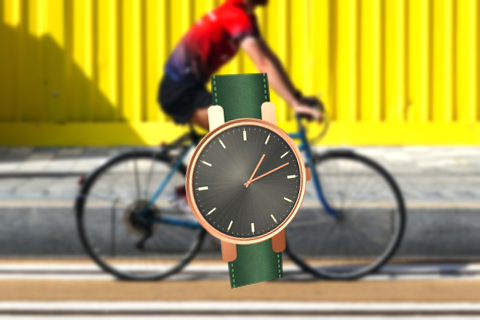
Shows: **1:12**
